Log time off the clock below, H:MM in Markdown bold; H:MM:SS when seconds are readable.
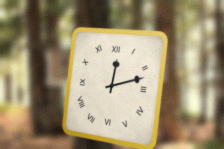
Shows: **12:12**
